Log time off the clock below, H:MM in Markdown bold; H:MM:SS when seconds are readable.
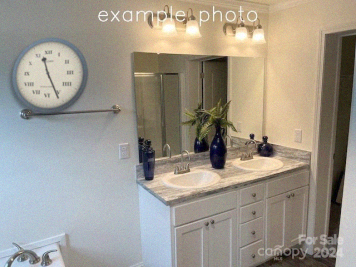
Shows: **11:26**
